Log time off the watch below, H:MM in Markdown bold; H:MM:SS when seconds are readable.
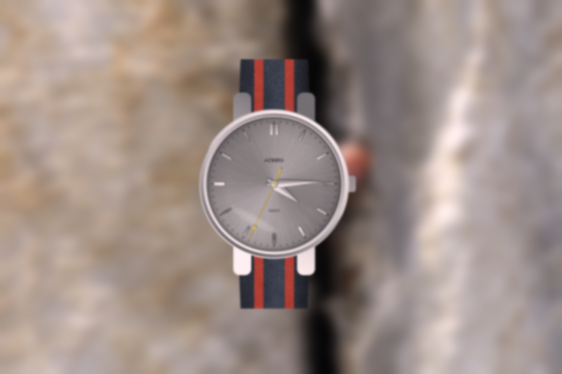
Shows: **4:14:34**
